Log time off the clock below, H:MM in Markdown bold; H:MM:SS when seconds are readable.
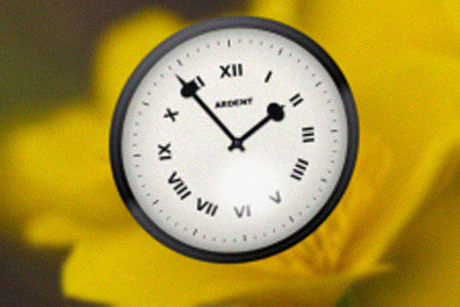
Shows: **1:54**
